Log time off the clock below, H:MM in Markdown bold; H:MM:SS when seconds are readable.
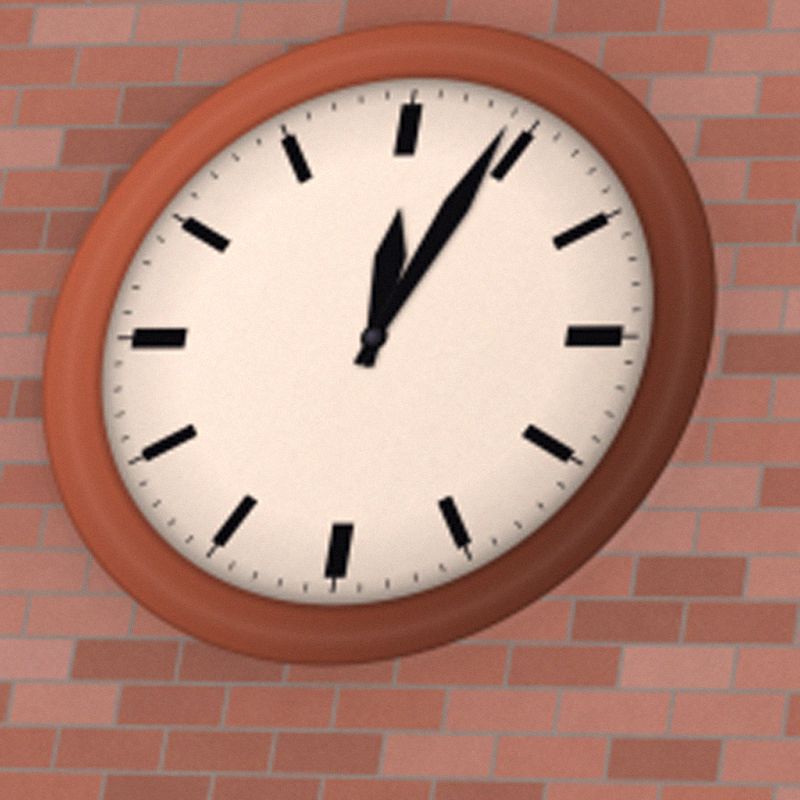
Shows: **12:04**
